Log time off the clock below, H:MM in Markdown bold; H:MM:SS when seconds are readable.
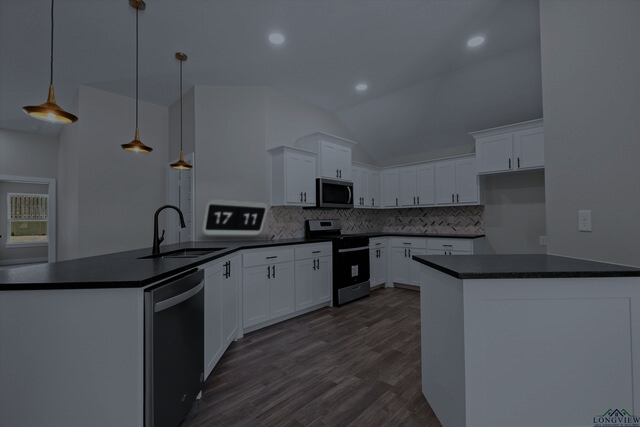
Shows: **17:11**
